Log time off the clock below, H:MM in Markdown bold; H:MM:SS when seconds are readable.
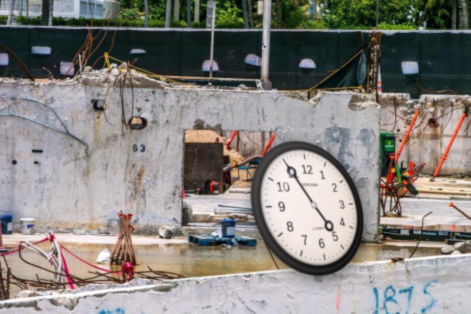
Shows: **4:55**
